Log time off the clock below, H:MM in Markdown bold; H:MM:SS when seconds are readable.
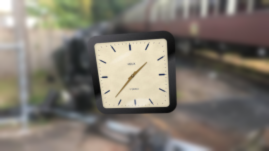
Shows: **1:37**
